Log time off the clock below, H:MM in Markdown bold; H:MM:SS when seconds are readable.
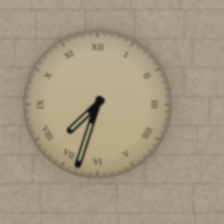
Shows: **7:33**
